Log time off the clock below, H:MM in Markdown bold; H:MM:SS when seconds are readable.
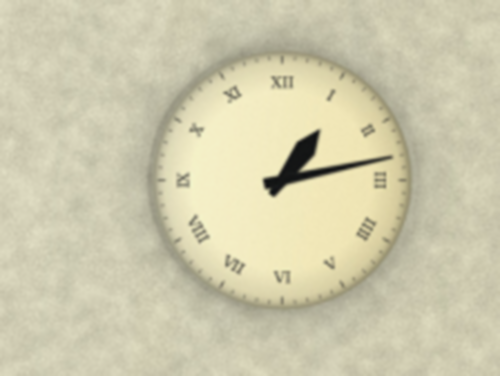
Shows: **1:13**
